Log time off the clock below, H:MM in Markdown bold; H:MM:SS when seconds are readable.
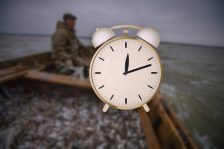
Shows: **12:12**
